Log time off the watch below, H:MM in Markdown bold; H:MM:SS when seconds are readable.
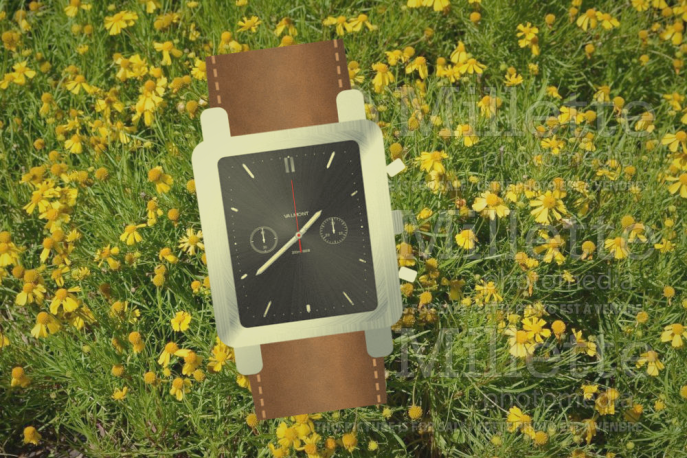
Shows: **1:39**
